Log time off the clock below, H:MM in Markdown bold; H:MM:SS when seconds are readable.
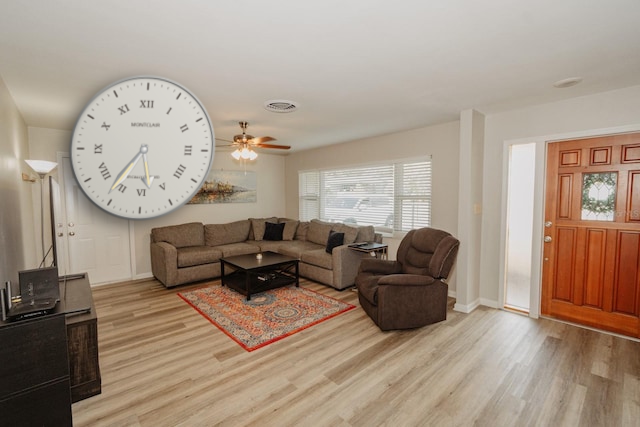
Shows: **5:36**
